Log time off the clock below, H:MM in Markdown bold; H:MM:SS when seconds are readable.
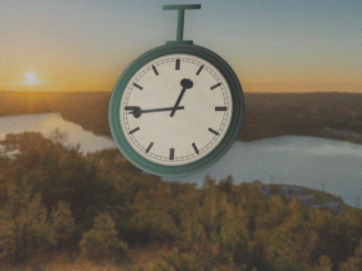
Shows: **12:44**
